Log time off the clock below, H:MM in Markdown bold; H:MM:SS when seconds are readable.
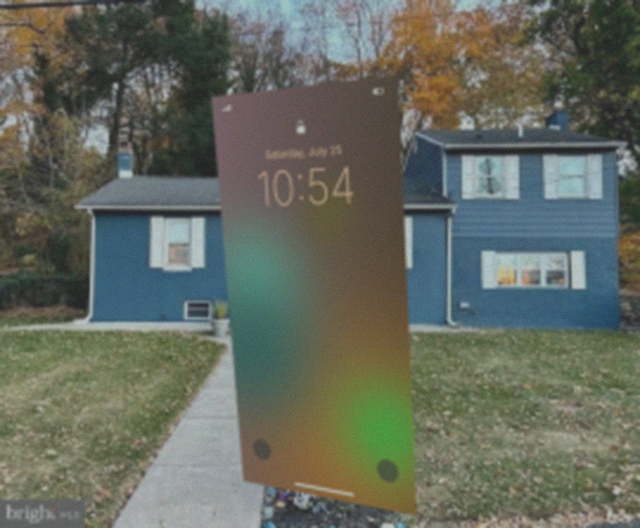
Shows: **10:54**
